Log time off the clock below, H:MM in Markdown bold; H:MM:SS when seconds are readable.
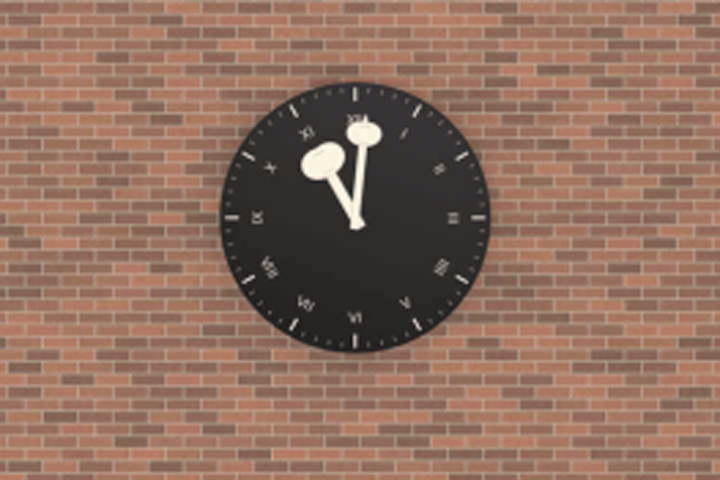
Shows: **11:01**
